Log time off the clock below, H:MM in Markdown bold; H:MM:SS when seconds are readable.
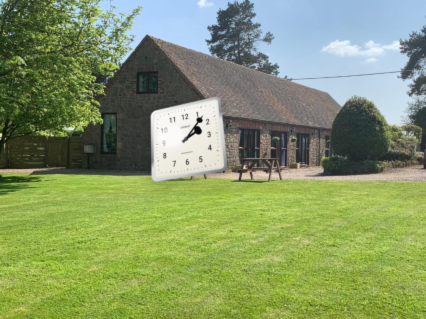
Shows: **2:07**
